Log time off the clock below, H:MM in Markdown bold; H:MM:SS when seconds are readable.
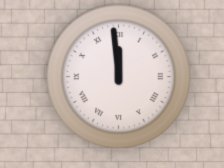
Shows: **11:59**
